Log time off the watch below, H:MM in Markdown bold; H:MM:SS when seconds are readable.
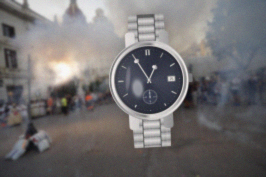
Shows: **12:55**
